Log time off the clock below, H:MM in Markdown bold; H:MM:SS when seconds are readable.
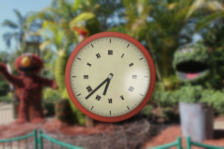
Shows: **6:38**
